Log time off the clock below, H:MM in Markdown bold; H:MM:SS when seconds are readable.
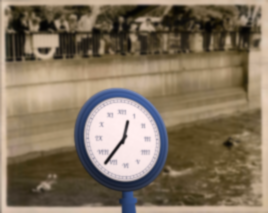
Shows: **12:37**
